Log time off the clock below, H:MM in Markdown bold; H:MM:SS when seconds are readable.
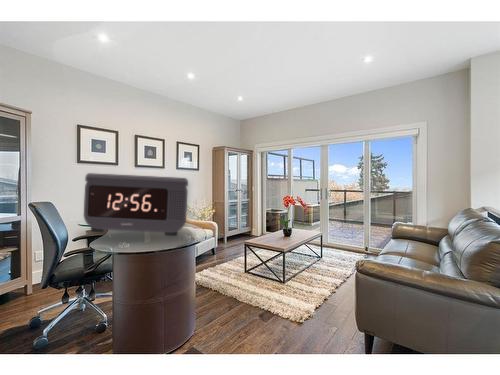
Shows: **12:56**
